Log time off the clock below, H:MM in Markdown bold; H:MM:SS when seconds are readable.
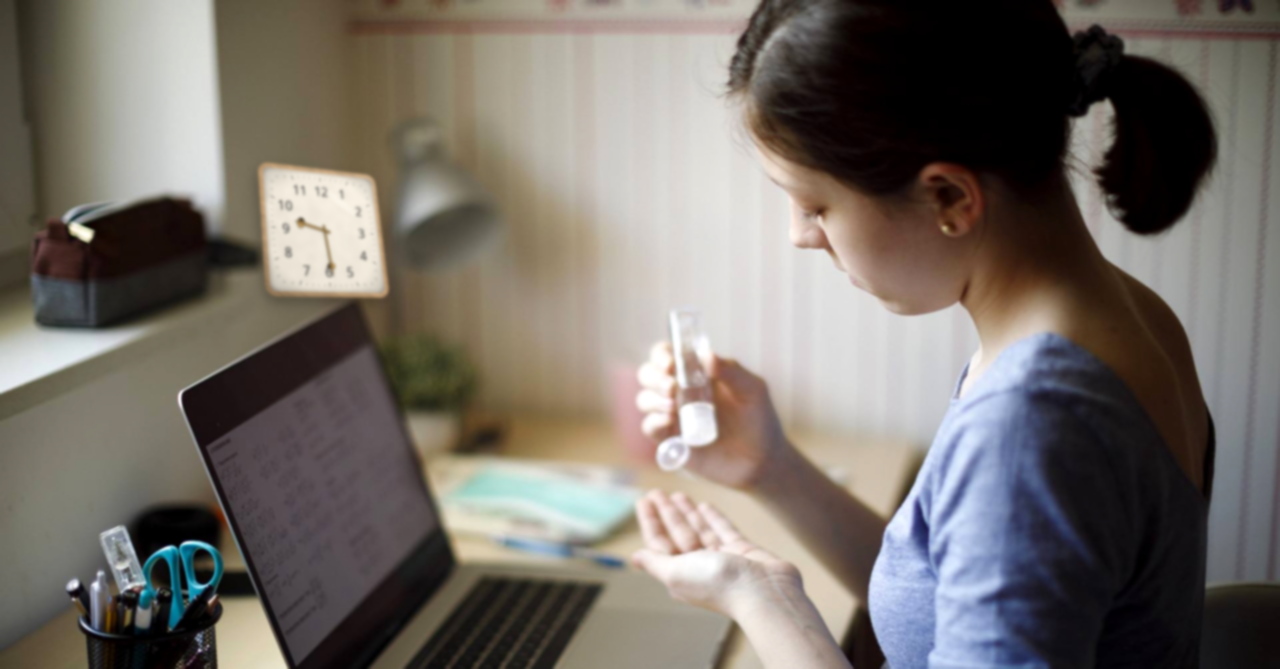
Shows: **9:29**
